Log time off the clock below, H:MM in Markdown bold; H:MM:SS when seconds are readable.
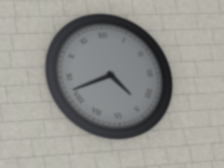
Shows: **4:42**
